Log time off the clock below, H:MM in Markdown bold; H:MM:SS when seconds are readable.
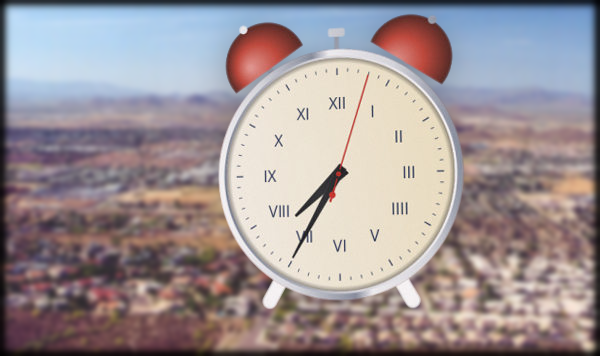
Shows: **7:35:03**
